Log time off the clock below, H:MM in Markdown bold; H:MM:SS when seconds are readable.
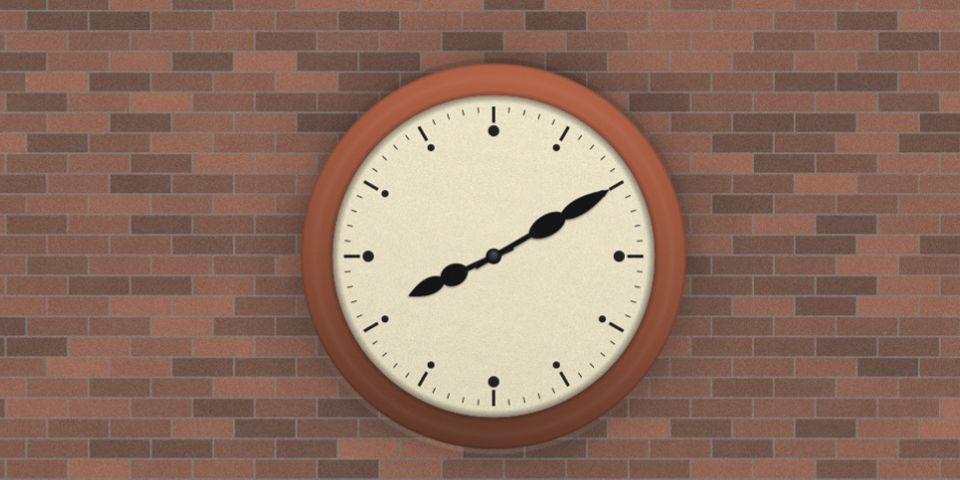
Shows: **8:10**
